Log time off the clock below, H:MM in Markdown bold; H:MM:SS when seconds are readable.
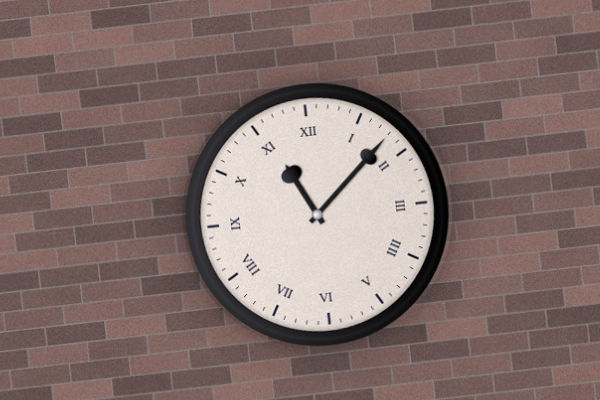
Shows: **11:08**
